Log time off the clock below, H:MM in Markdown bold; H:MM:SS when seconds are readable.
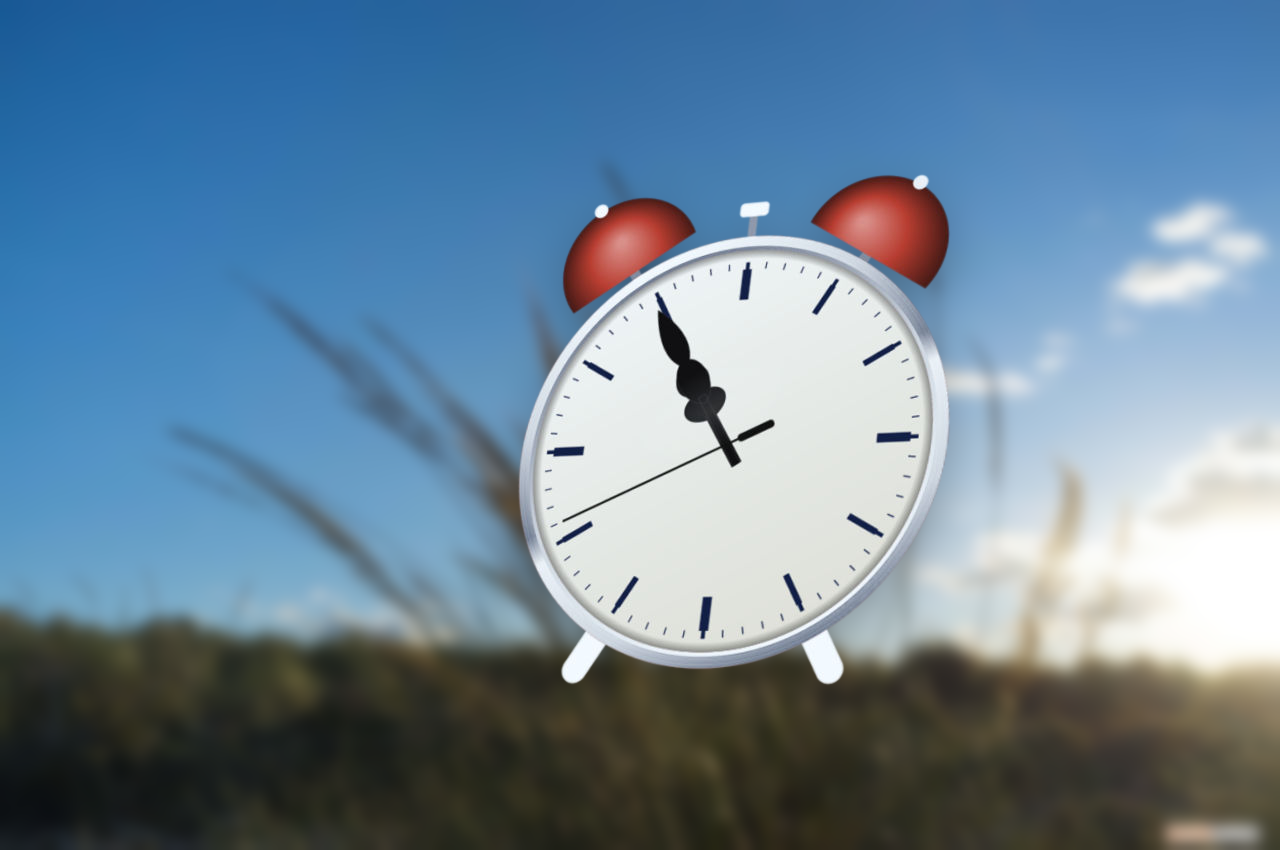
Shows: **10:54:41**
